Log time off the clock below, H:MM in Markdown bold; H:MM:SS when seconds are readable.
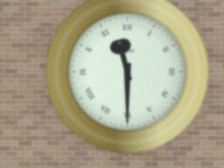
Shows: **11:30**
